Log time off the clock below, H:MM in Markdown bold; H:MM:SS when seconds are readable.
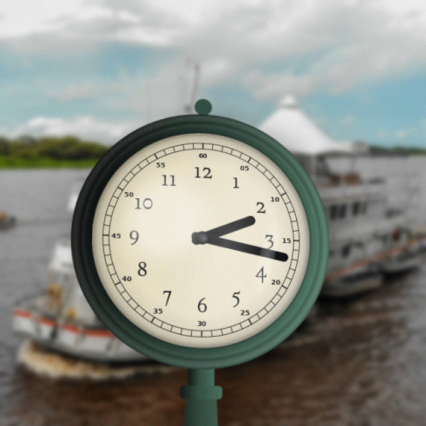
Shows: **2:17**
